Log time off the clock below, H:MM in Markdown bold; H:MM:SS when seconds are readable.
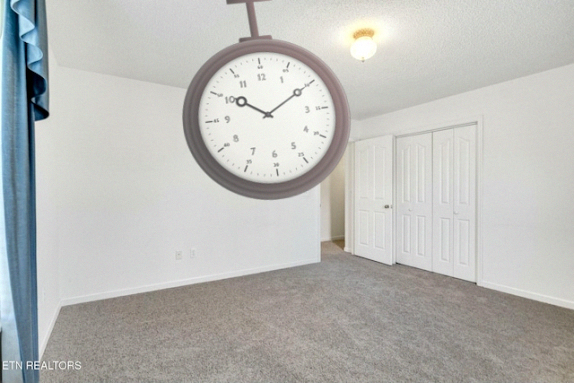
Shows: **10:10**
